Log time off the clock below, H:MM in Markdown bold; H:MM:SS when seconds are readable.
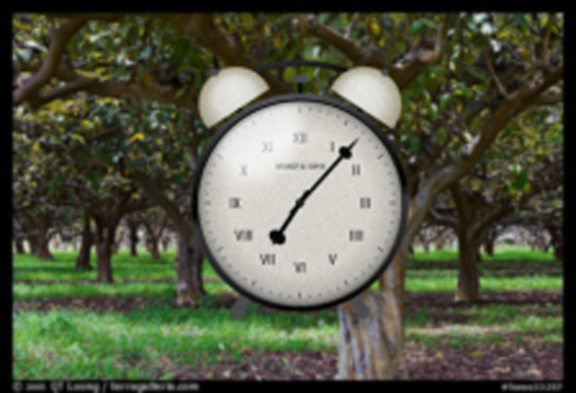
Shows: **7:07**
